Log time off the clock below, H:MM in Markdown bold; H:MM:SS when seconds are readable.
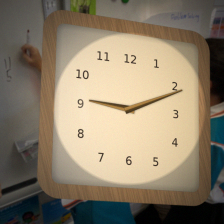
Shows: **9:11**
